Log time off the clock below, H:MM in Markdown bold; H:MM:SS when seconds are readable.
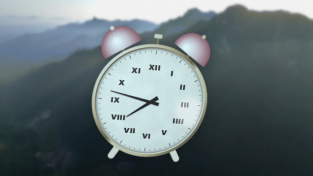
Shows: **7:47**
